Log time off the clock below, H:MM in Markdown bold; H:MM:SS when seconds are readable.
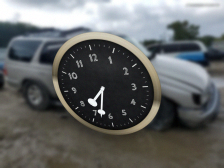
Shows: **7:33**
